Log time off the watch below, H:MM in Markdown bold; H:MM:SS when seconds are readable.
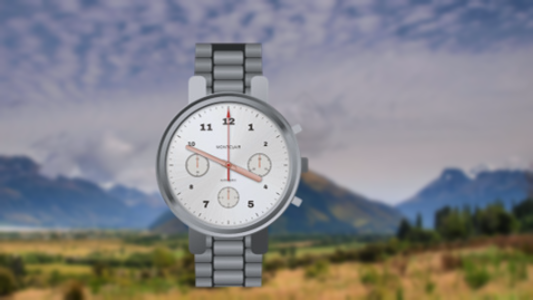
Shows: **3:49**
